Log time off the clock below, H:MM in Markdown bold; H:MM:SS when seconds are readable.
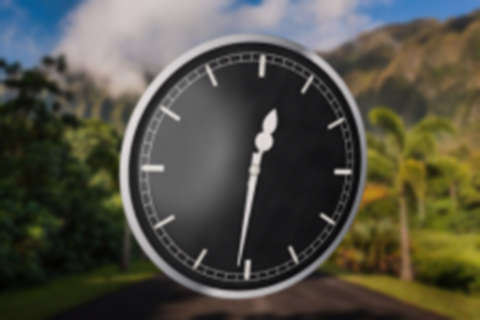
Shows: **12:31**
